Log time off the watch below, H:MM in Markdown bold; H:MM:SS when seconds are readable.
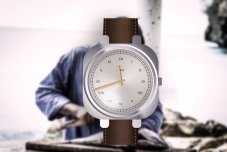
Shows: **11:42**
